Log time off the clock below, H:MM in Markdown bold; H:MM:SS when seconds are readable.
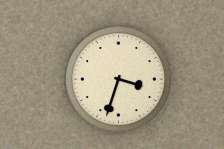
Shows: **3:33**
